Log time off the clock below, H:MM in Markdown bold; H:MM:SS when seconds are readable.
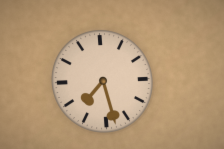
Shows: **7:28**
